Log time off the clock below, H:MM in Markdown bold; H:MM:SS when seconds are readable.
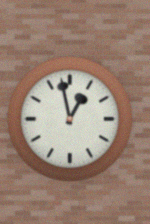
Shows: **12:58**
